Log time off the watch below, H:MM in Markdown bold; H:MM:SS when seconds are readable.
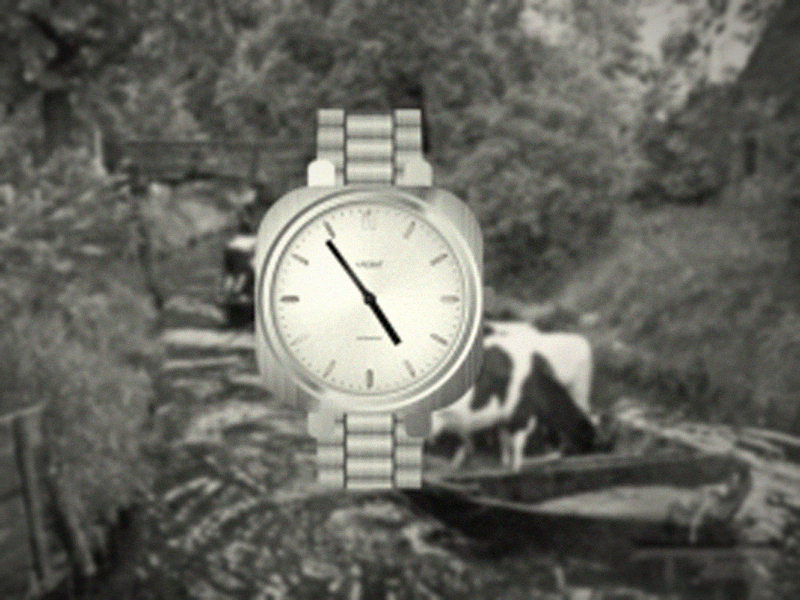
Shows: **4:54**
